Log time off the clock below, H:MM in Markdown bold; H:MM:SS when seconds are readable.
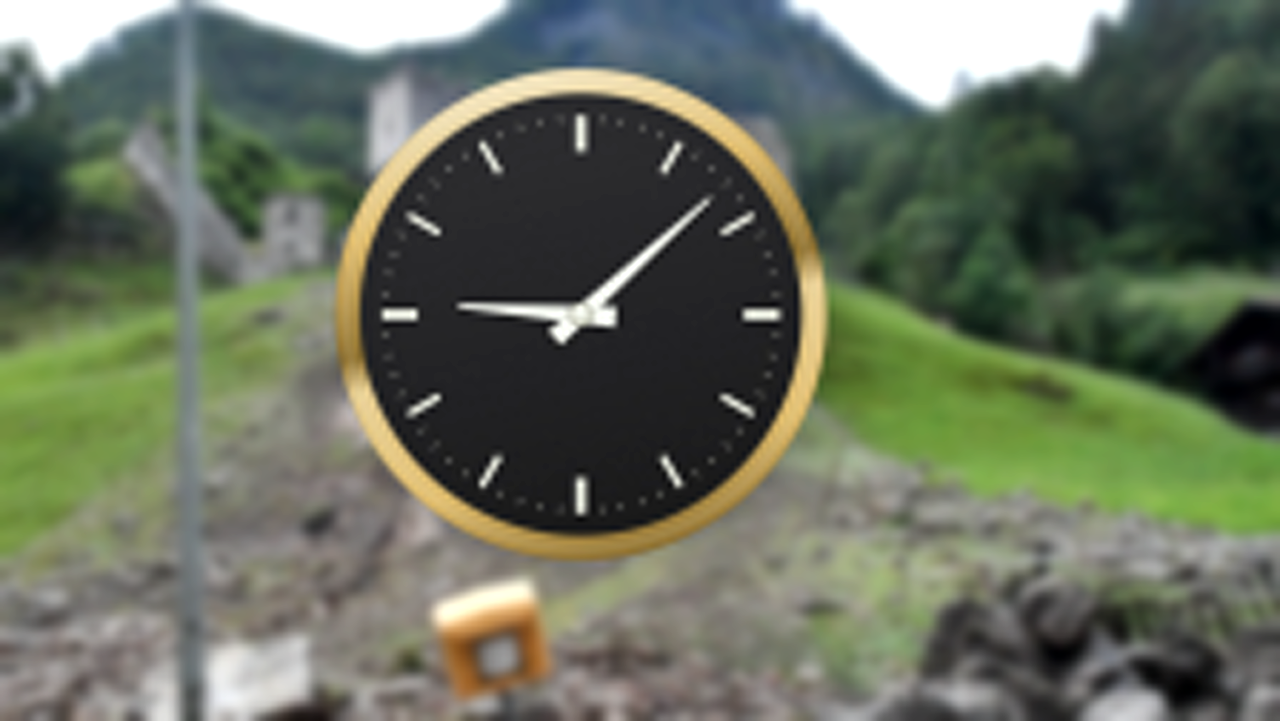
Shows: **9:08**
